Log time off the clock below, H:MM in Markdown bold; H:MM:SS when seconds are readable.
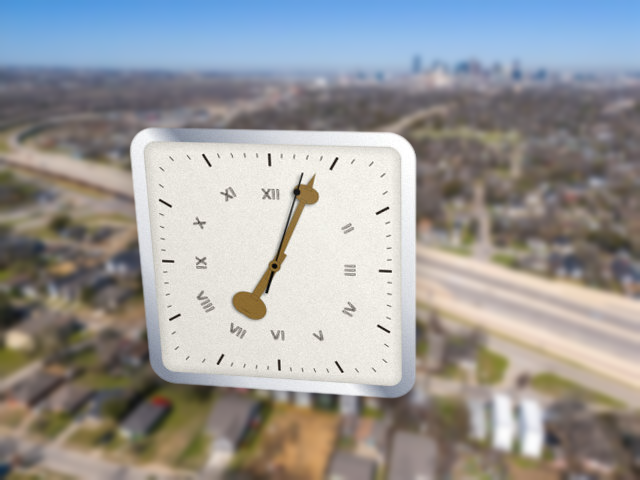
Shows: **7:04:03**
